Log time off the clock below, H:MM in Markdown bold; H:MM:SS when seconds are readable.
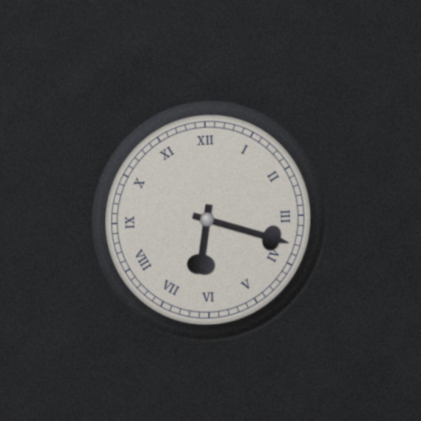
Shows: **6:18**
